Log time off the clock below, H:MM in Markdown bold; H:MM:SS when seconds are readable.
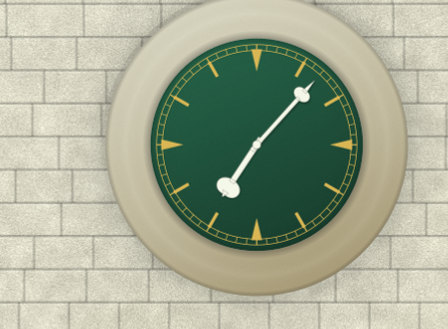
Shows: **7:07**
